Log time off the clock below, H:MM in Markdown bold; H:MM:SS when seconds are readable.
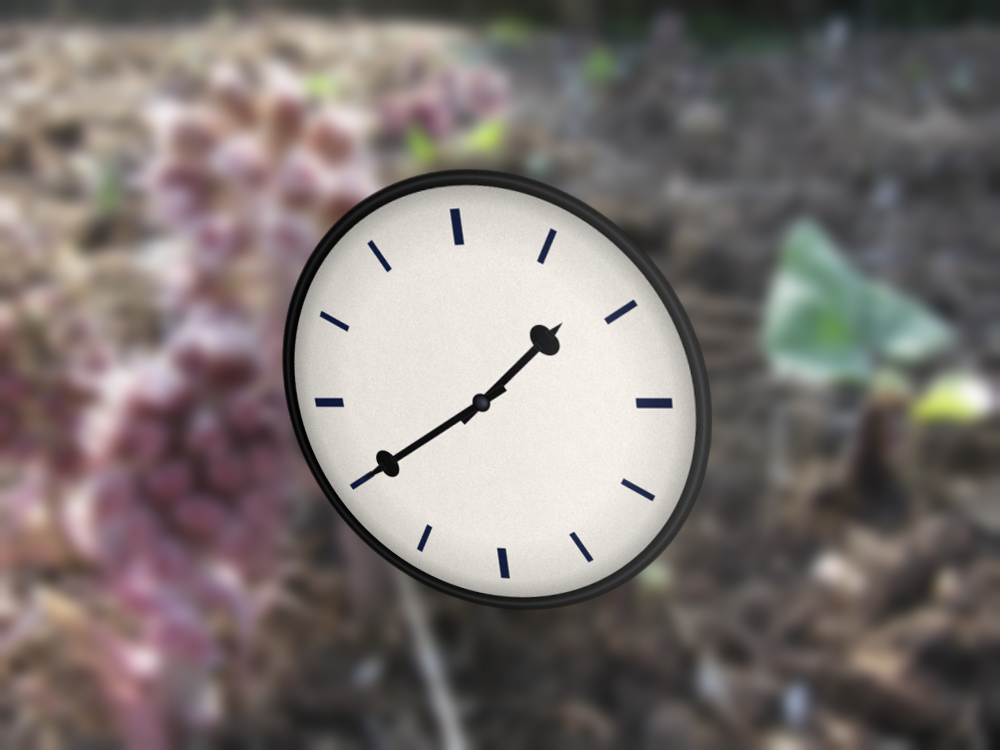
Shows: **1:40**
